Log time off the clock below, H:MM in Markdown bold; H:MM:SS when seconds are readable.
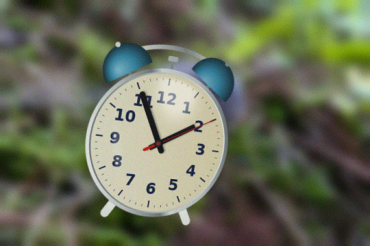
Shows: **1:55:10**
